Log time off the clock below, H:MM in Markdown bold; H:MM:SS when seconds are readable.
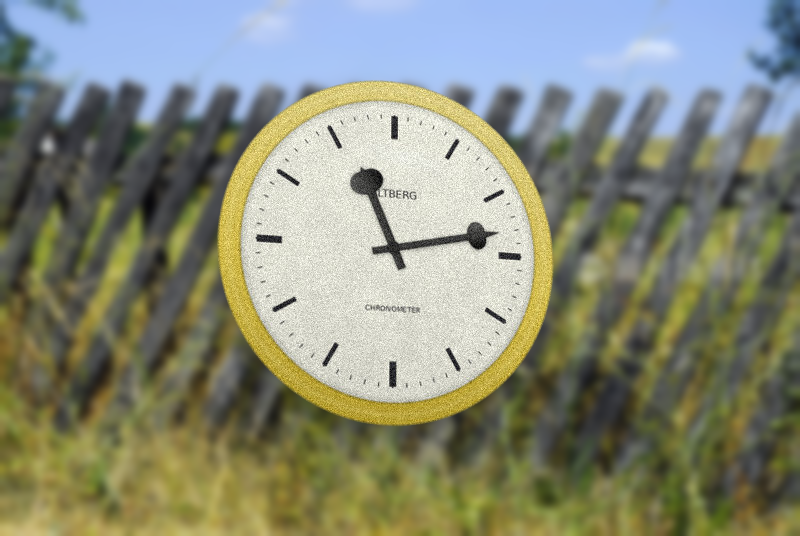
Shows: **11:13**
